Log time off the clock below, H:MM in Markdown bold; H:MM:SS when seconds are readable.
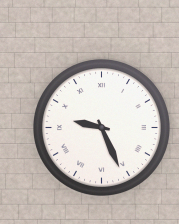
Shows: **9:26**
